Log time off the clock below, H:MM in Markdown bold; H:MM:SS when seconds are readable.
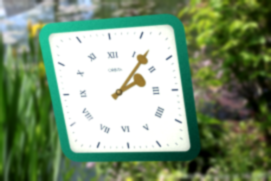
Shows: **2:07**
